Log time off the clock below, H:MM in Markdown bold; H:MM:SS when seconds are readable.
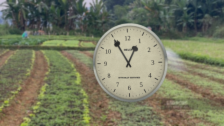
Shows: **12:55**
